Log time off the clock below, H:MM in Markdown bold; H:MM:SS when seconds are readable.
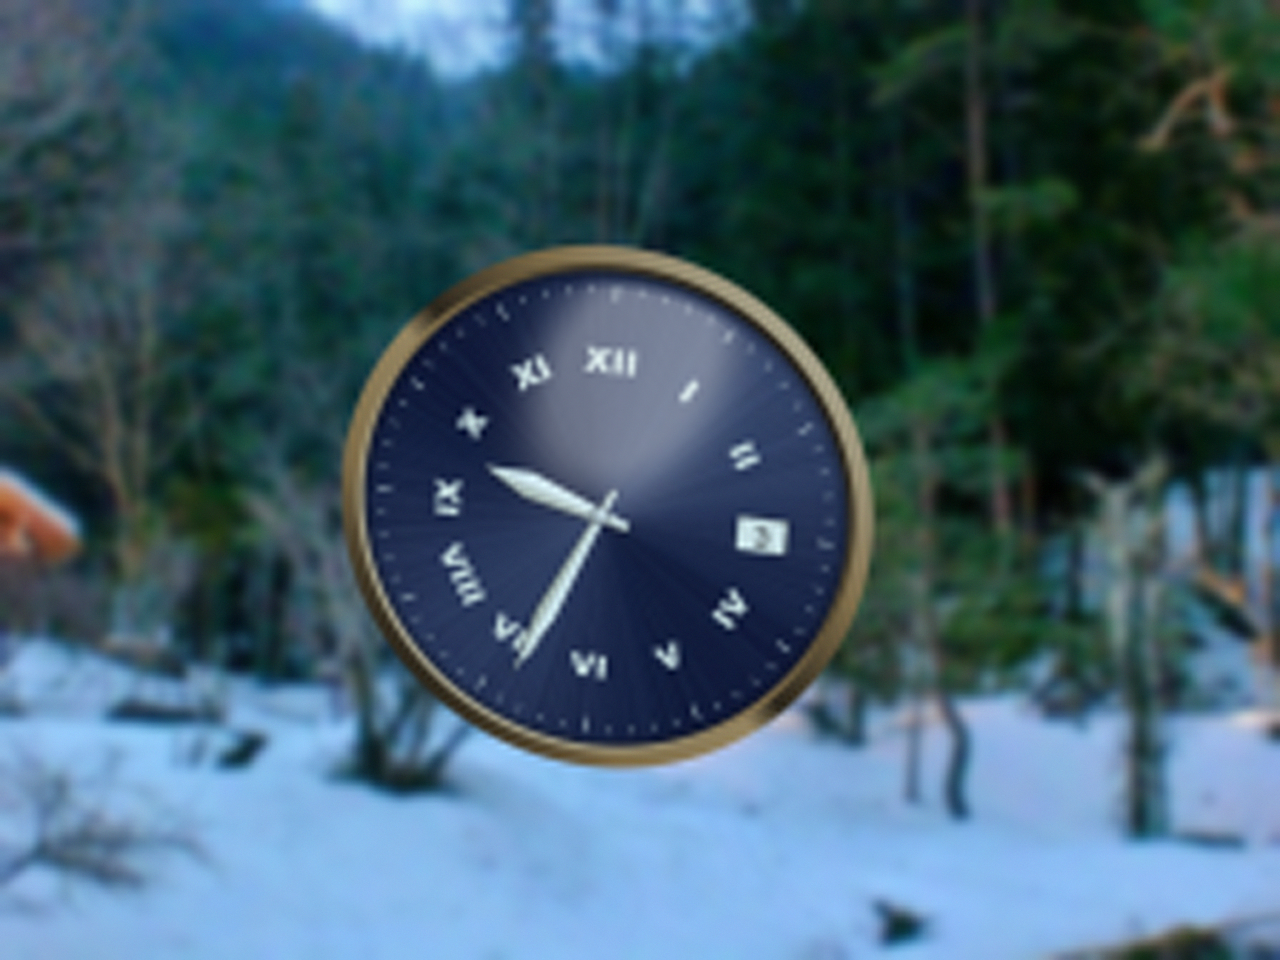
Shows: **9:34**
